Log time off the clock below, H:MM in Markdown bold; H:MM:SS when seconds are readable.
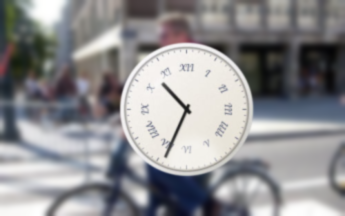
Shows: **10:34**
